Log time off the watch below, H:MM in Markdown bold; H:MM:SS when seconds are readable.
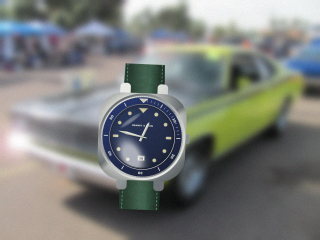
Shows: **12:47**
